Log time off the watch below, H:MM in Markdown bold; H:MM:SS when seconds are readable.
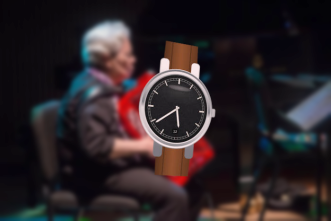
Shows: **5:39**
